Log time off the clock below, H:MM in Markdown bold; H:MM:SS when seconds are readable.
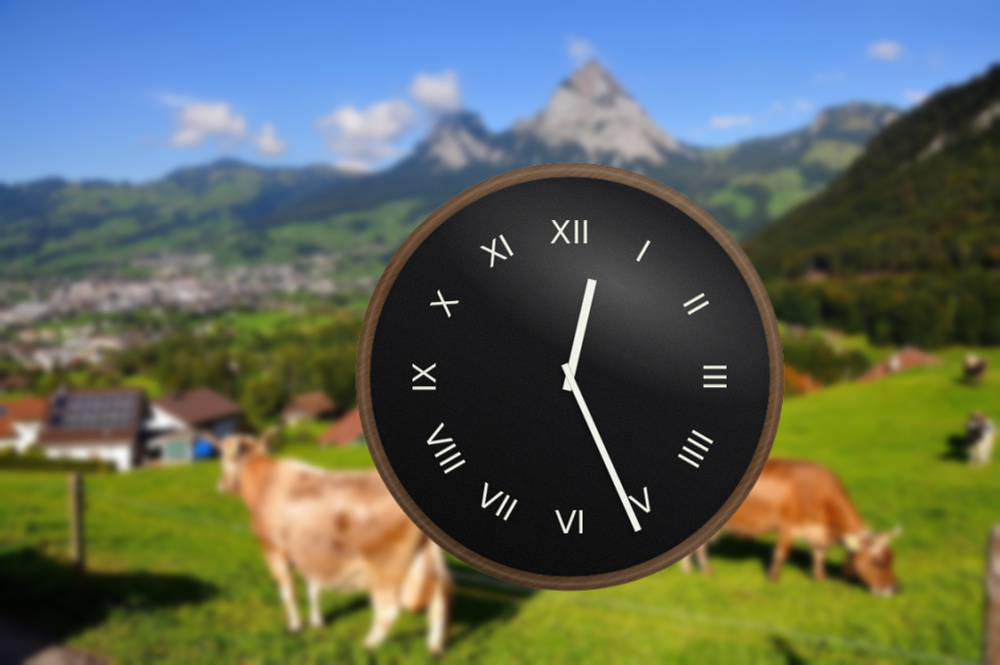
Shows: **12:26**
